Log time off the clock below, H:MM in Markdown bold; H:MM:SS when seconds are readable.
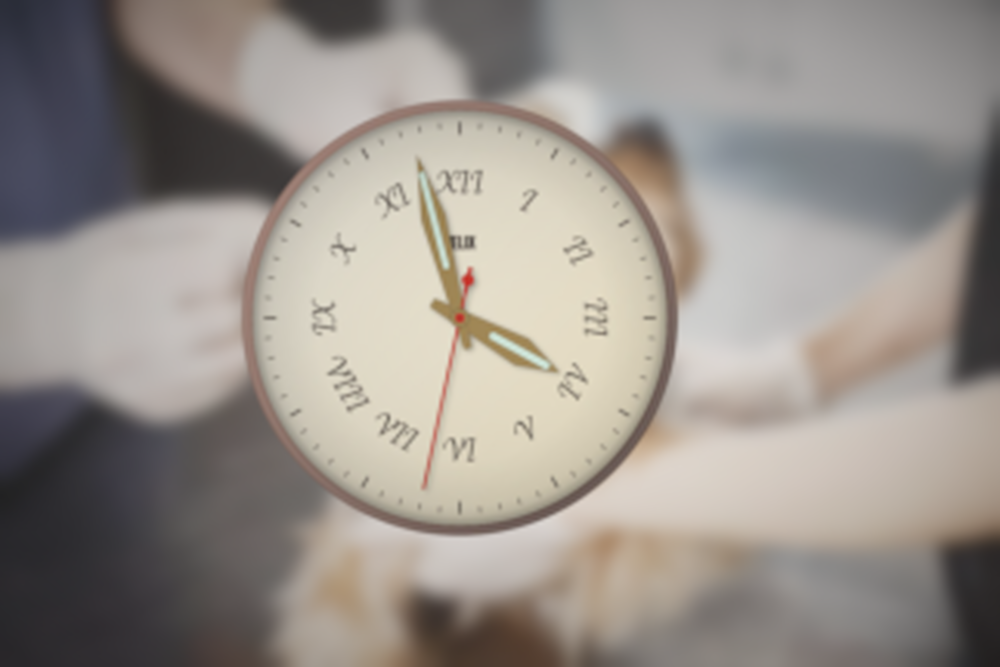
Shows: **3:57:32**
